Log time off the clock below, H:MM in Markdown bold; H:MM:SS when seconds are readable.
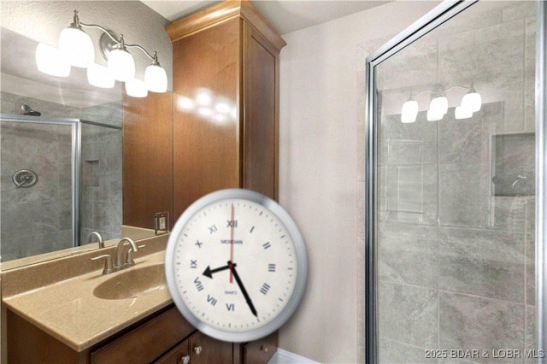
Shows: **8:25:00**
